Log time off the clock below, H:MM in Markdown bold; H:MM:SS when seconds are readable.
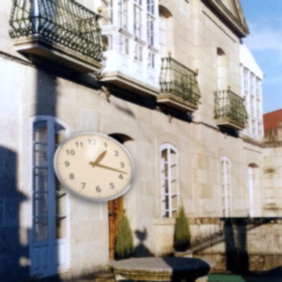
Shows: **1:18**
